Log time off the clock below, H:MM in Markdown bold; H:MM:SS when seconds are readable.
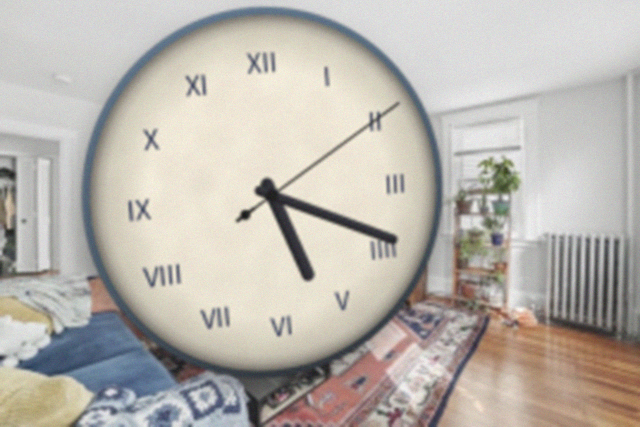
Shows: **5:19:10**
